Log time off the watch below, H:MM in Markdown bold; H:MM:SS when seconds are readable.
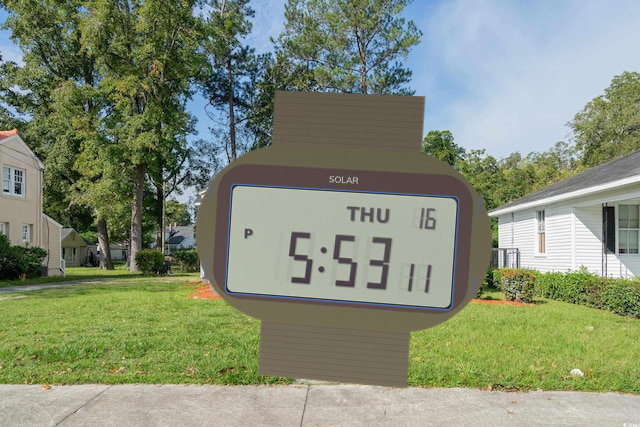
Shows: **5:53:11**
